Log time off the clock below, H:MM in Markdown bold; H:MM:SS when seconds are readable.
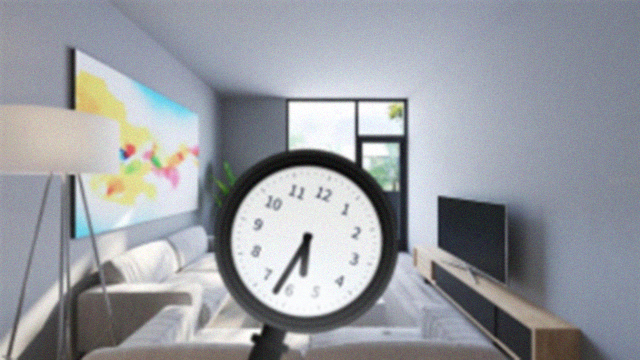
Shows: **5:32**
